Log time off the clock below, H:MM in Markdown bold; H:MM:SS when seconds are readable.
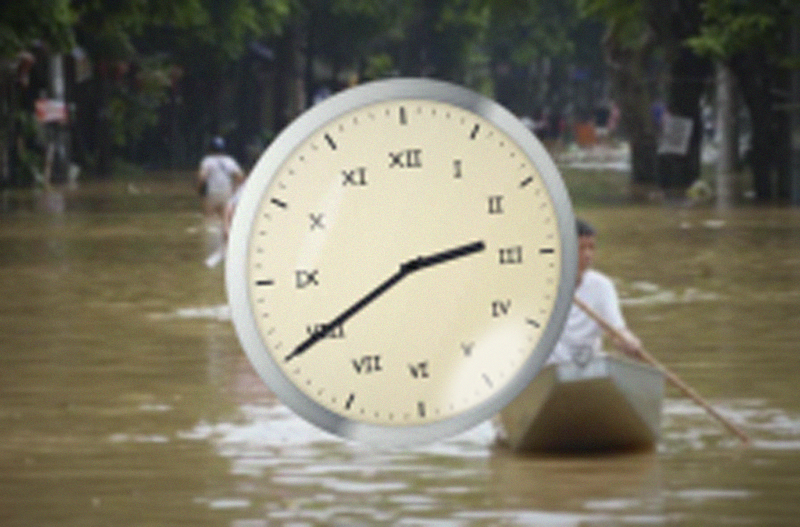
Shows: **2:40**
